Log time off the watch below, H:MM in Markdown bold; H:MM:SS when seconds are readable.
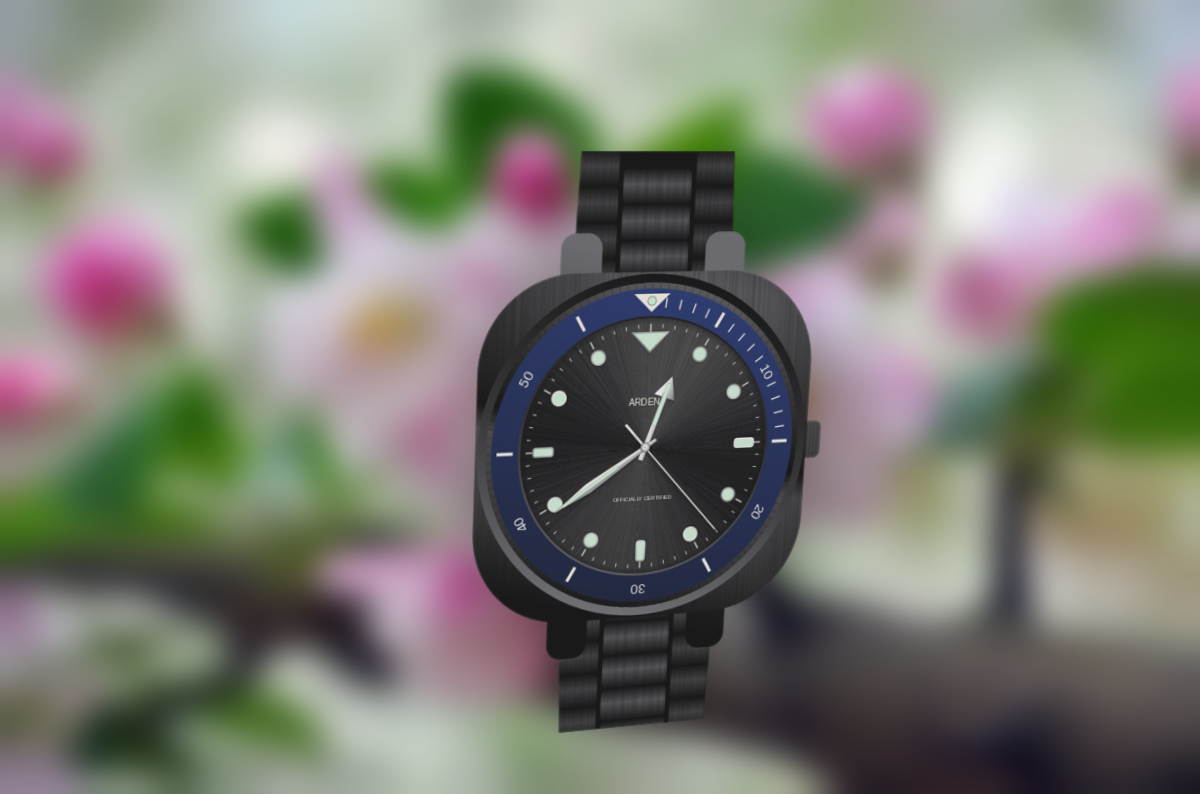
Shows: **12:39:23**
